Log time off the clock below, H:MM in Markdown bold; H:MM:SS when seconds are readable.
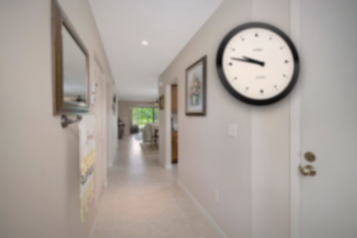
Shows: **9:47**
